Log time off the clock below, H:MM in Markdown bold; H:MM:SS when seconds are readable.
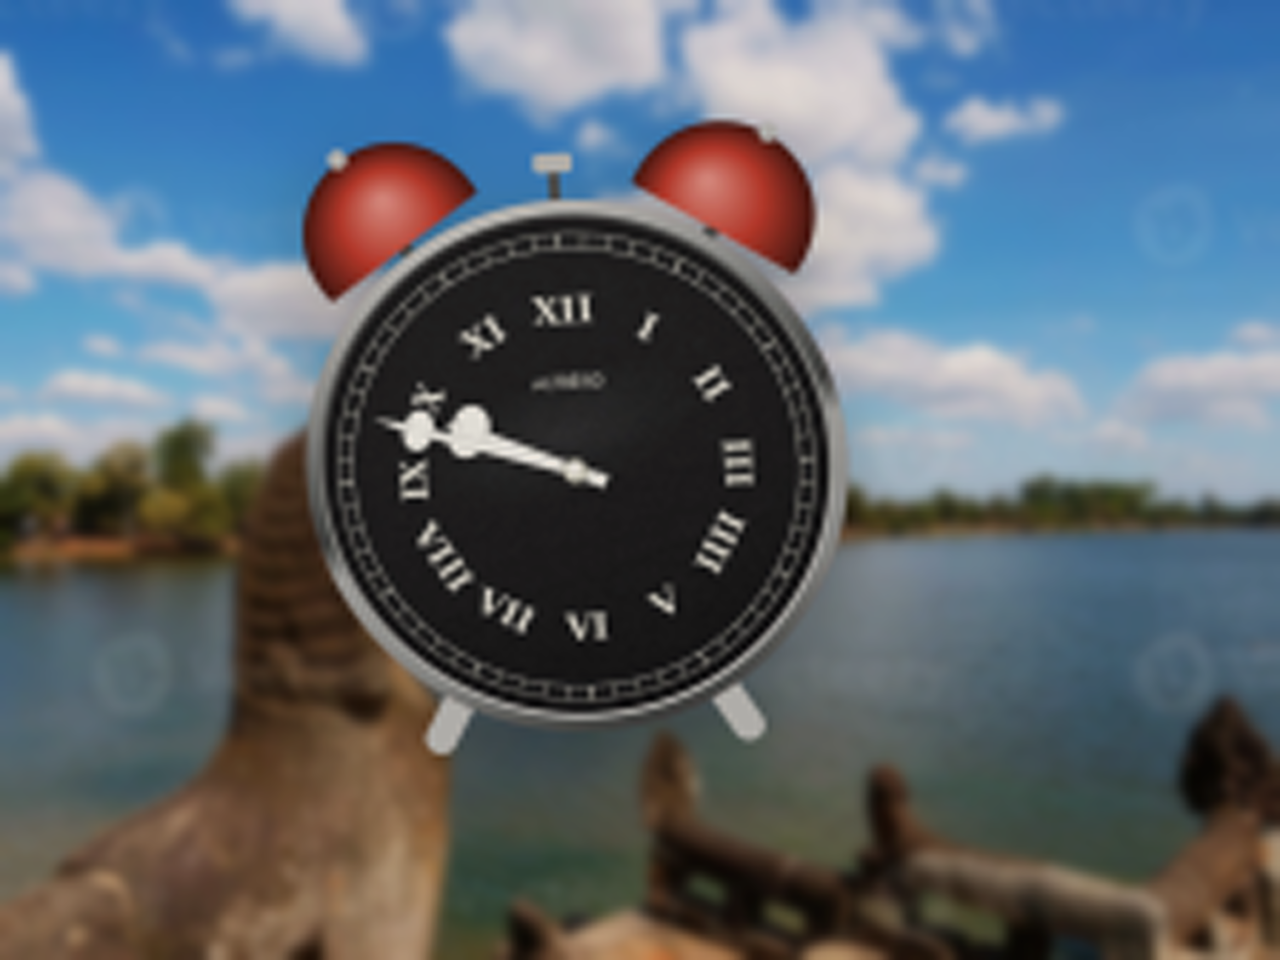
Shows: **9:48**
